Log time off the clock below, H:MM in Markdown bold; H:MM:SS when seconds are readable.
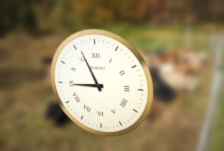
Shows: **8:56**
